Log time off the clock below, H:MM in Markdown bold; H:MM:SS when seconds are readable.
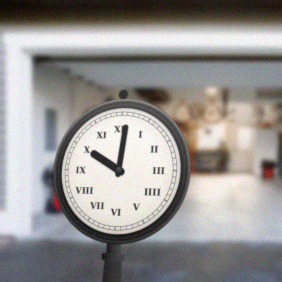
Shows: **10:01**
